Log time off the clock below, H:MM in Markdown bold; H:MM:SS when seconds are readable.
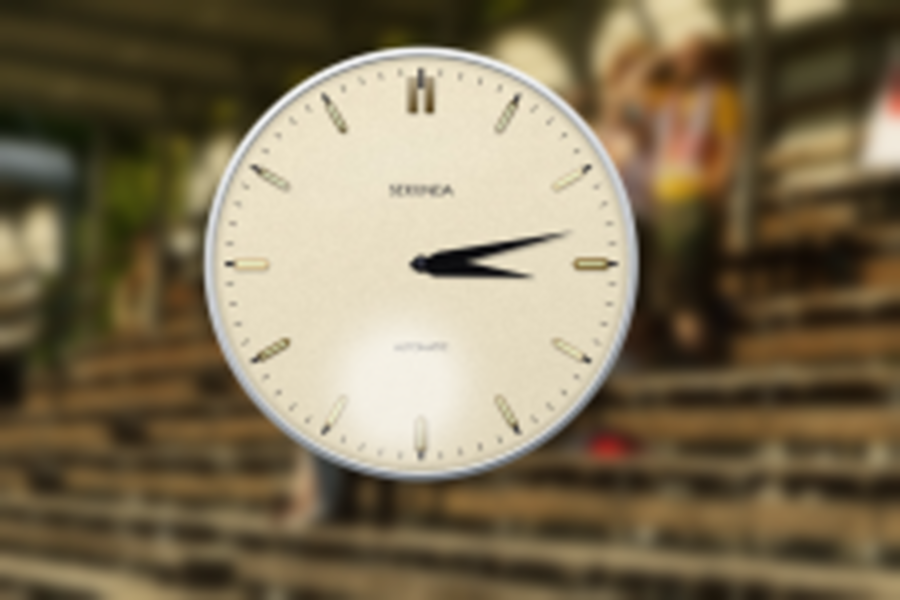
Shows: **3:13**
